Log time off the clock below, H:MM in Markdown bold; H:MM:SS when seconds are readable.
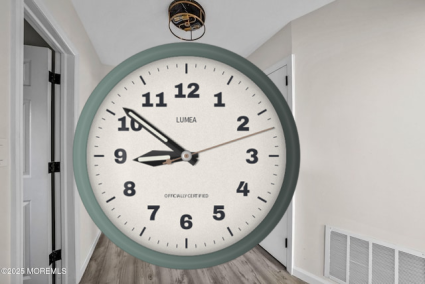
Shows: **8:51:12**
